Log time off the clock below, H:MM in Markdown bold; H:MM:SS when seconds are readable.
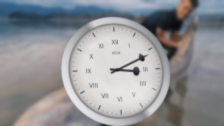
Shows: **3:11**
